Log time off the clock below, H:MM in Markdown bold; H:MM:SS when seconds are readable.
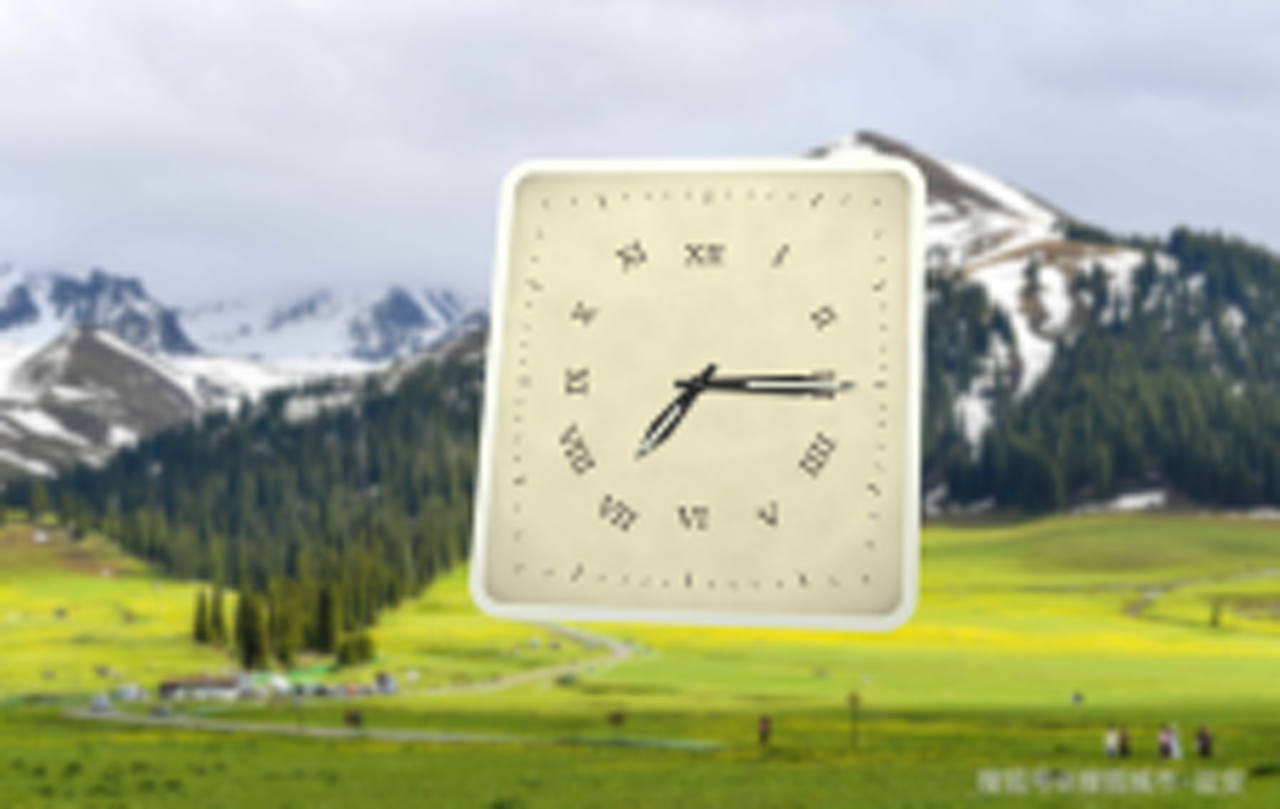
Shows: **7:15**
